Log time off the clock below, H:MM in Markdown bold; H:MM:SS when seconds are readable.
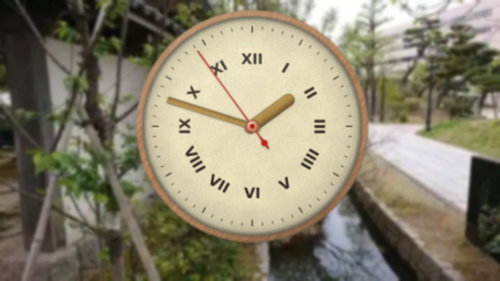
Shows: **1:47:54**
